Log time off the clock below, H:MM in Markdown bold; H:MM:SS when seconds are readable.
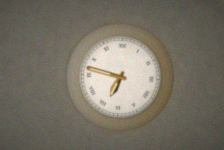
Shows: **6:47**
